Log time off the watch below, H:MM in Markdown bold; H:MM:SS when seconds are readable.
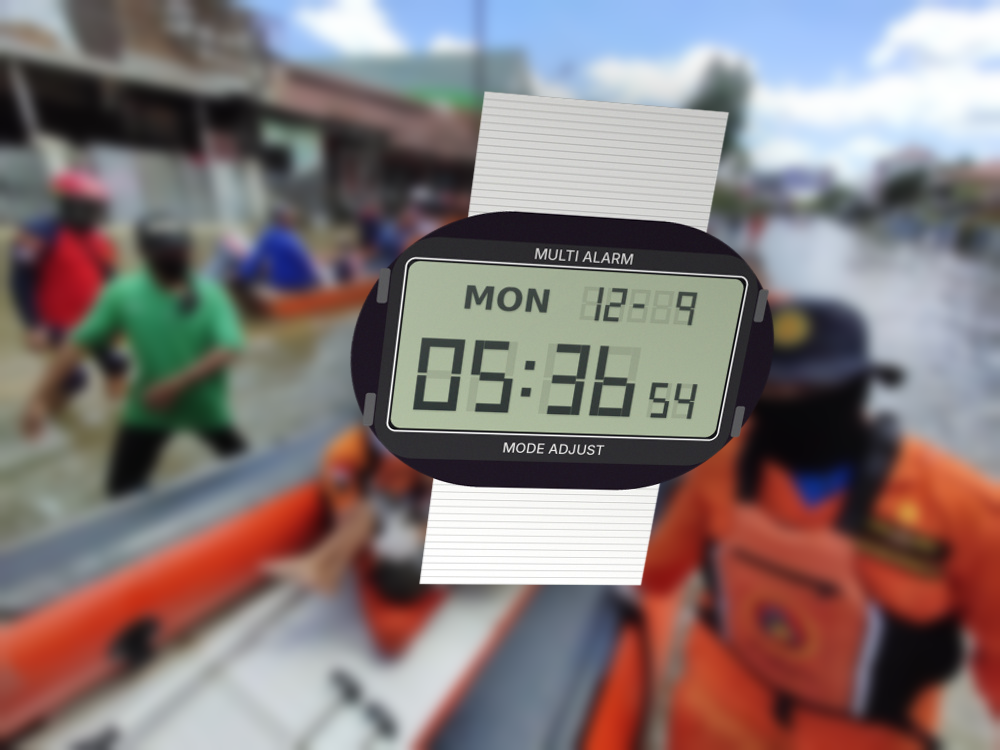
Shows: **5:36:54**
